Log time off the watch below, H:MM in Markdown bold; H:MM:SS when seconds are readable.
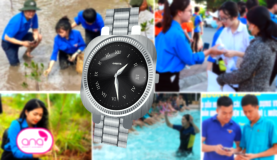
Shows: **1:28**
